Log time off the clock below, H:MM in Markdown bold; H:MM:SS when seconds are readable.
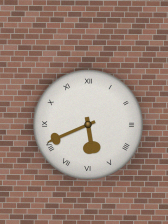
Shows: **5:41**
